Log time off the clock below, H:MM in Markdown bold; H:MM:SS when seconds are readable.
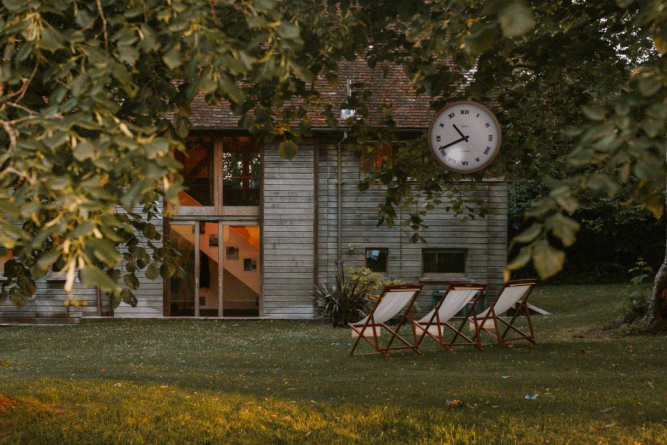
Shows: **10:41**
